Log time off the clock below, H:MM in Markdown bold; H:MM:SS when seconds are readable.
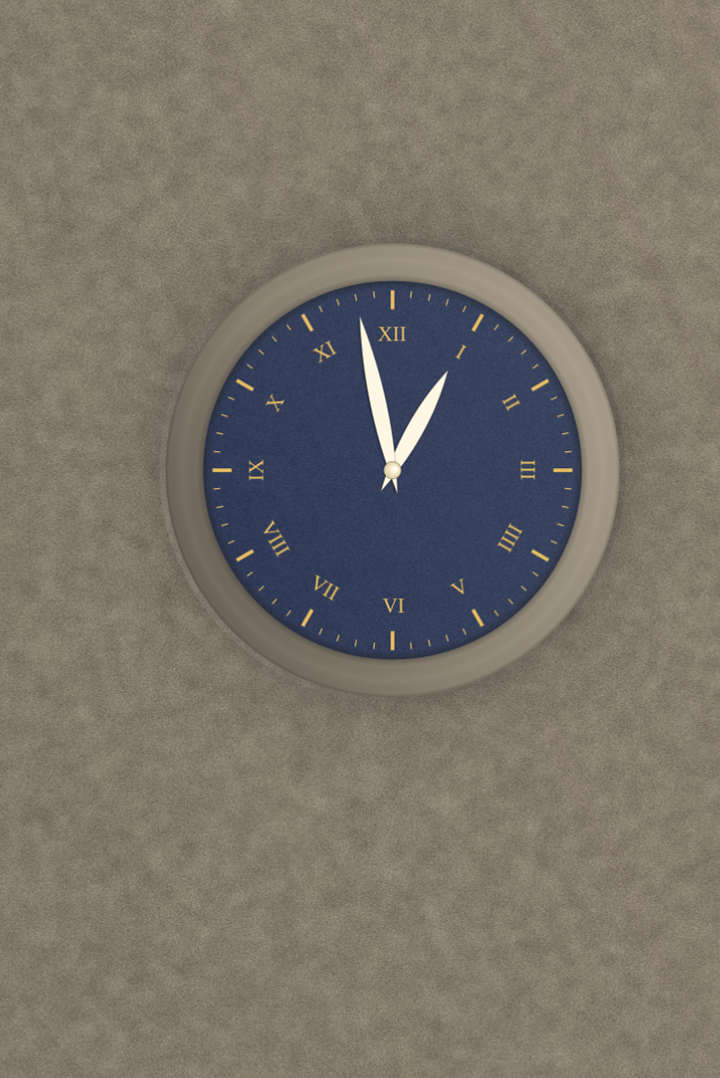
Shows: **12:58**
